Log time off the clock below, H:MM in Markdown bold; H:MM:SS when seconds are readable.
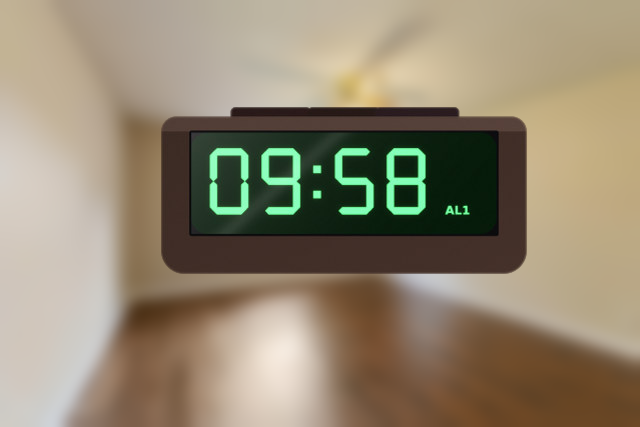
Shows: **9:58**
